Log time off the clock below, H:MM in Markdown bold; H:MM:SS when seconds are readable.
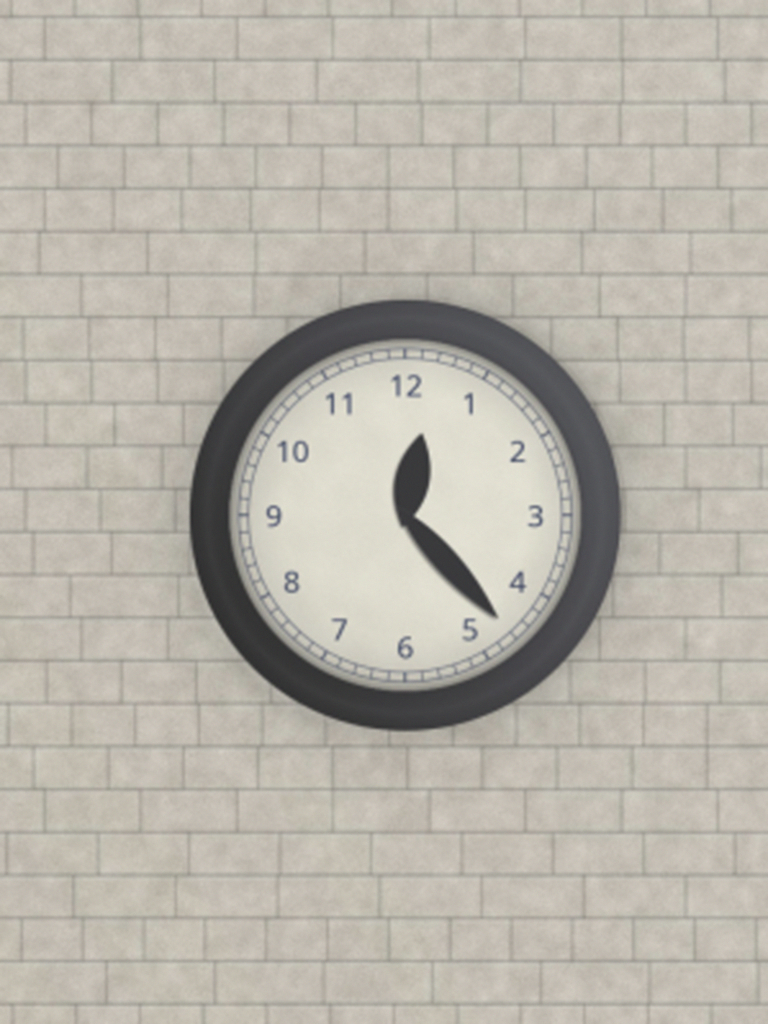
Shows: **12:23**
